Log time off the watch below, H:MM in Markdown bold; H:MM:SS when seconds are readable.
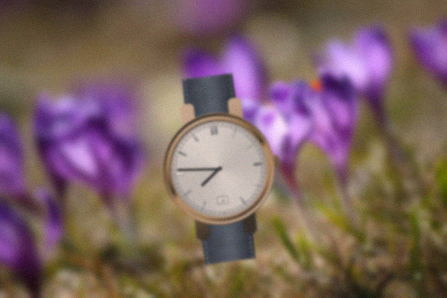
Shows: **7:46**
